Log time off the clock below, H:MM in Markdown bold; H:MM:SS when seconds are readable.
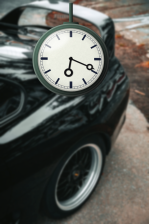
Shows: **6:19**
